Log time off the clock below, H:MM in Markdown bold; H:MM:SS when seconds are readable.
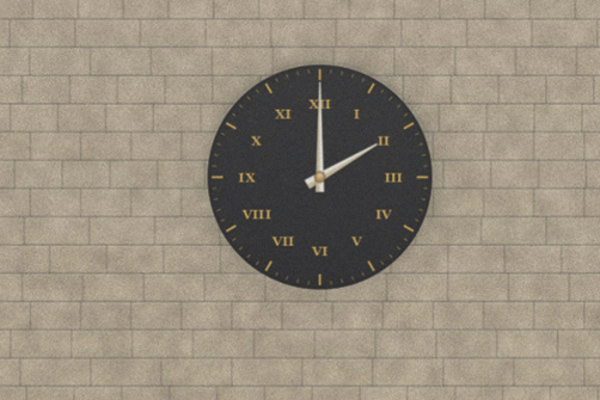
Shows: **2:00**
